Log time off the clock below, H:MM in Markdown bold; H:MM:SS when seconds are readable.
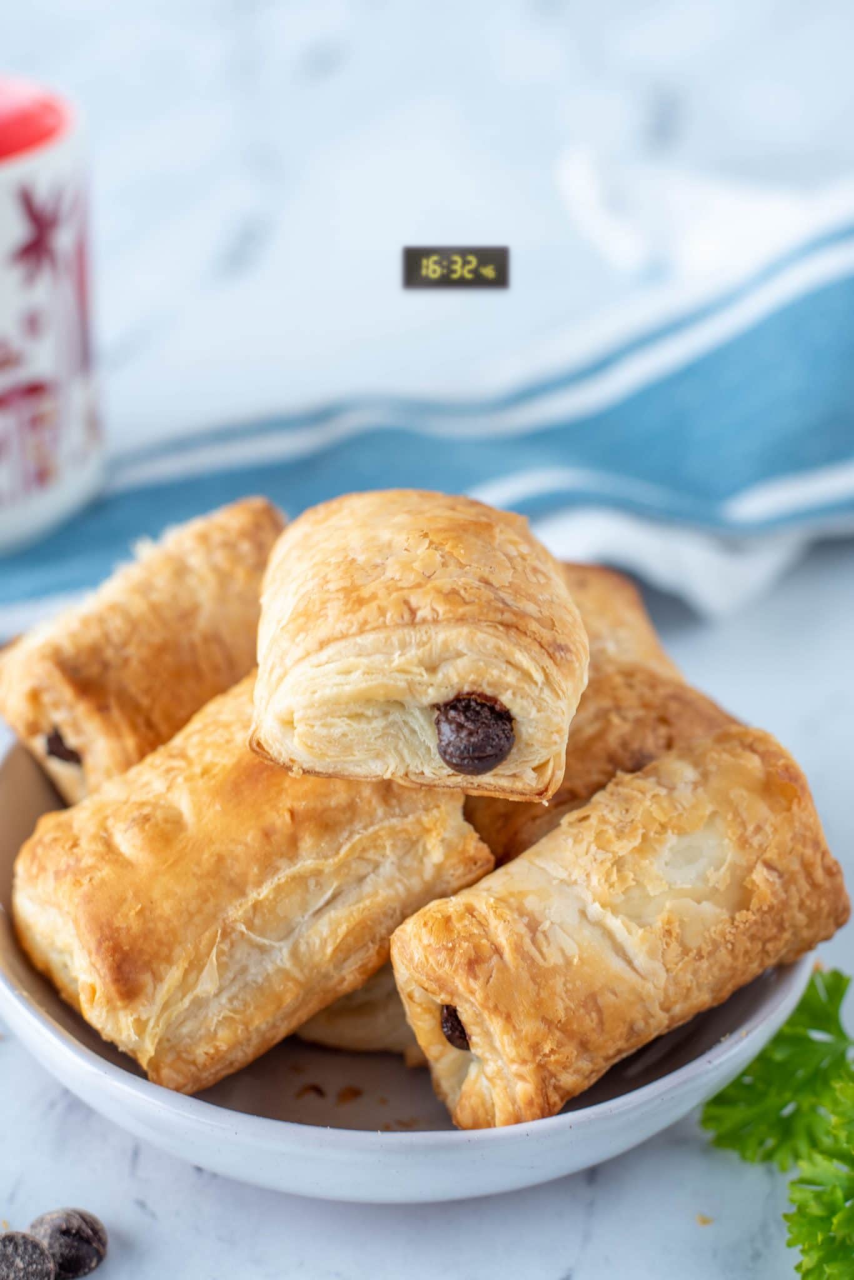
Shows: **16:32**
